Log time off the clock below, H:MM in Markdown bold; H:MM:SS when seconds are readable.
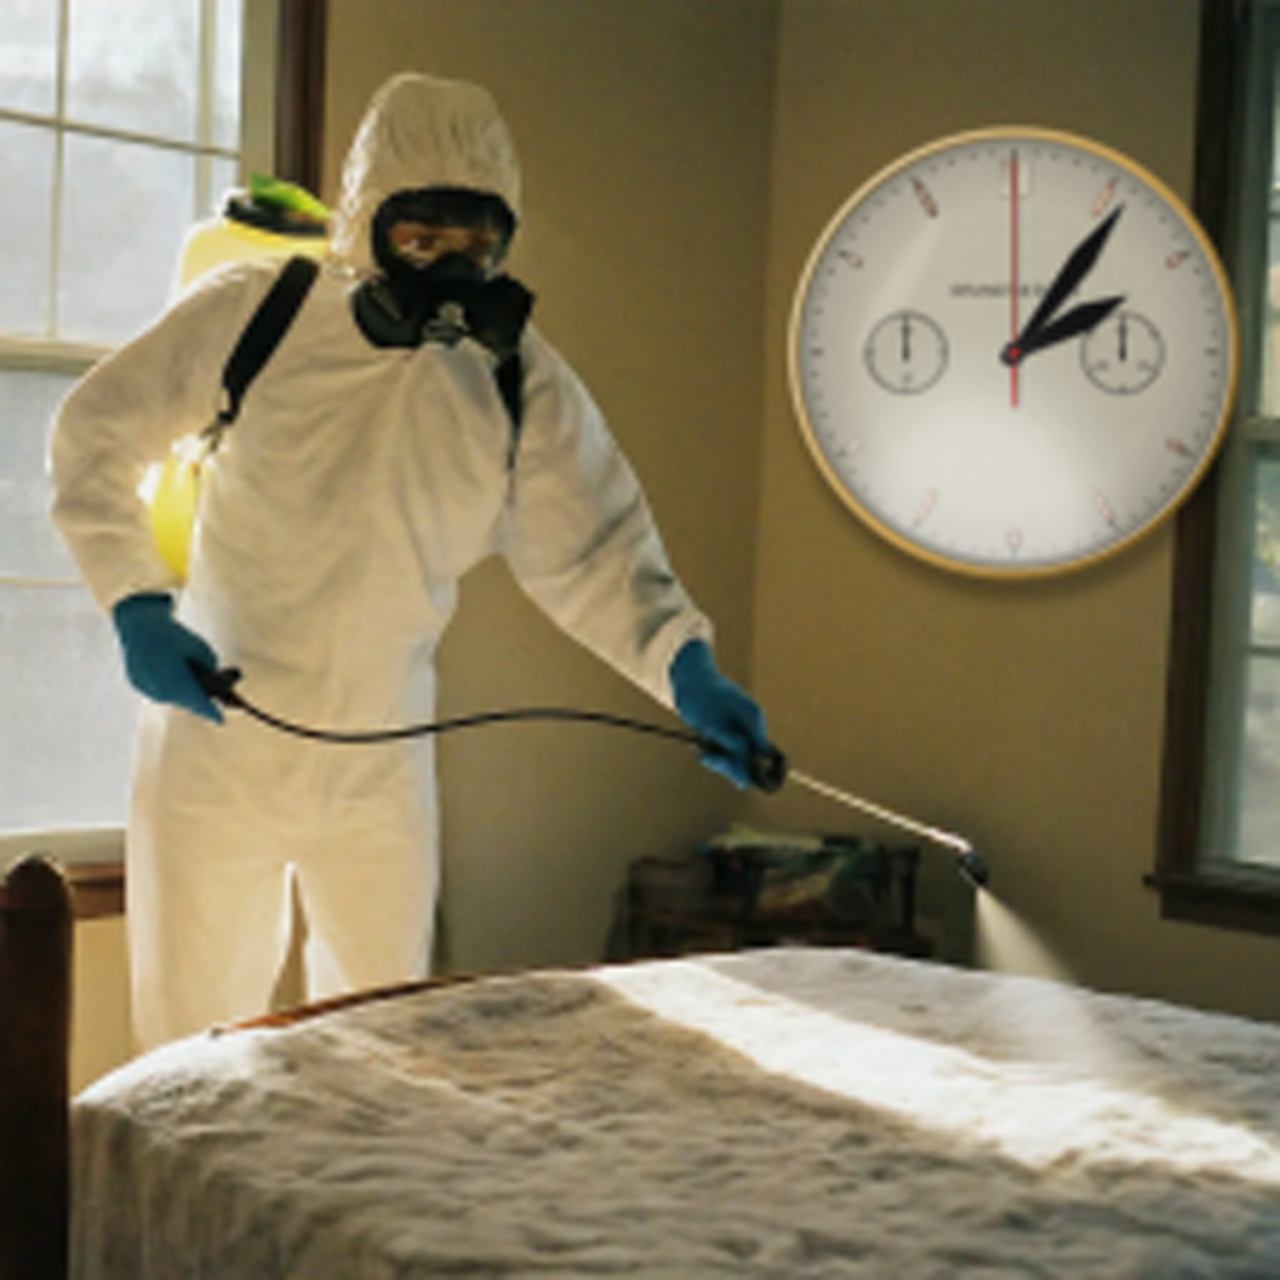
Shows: **2:06**
